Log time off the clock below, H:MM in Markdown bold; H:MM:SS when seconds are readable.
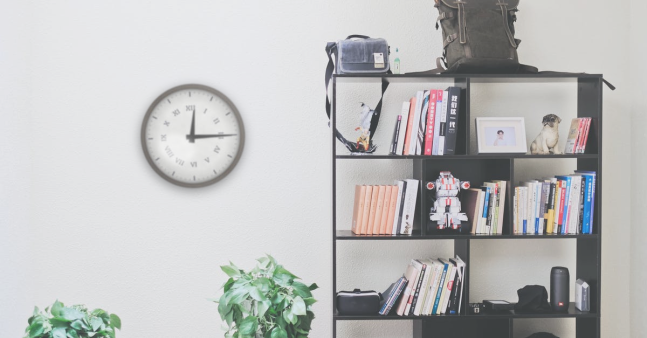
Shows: **12:15**
